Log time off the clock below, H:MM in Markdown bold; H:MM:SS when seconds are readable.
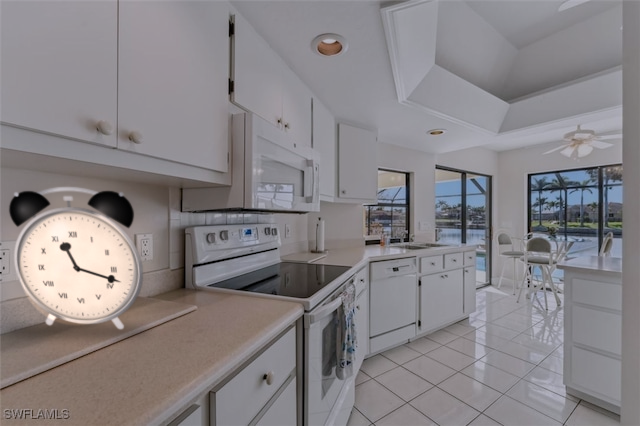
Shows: **11:18**
